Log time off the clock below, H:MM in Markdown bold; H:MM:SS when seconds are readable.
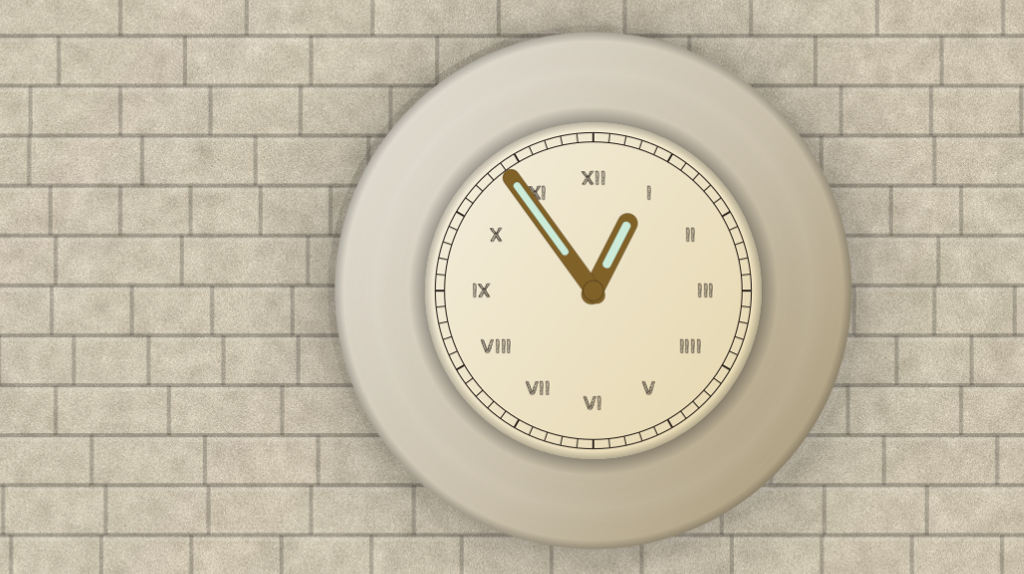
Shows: **12:54**
